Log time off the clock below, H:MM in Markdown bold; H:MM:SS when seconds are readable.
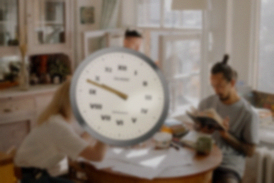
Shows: **9:48**
